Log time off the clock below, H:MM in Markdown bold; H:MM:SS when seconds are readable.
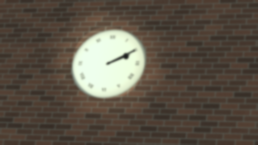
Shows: **2:10**
